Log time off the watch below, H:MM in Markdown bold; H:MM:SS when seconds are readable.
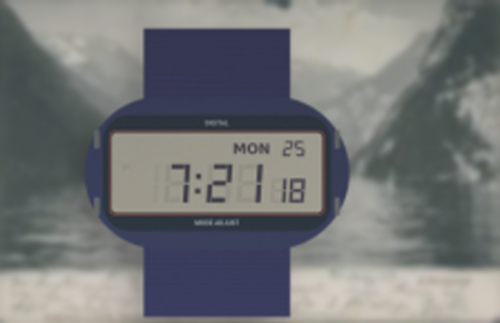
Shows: **7:21:18**
